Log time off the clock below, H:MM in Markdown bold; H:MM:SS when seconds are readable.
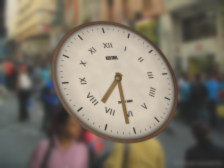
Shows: **7:31**
